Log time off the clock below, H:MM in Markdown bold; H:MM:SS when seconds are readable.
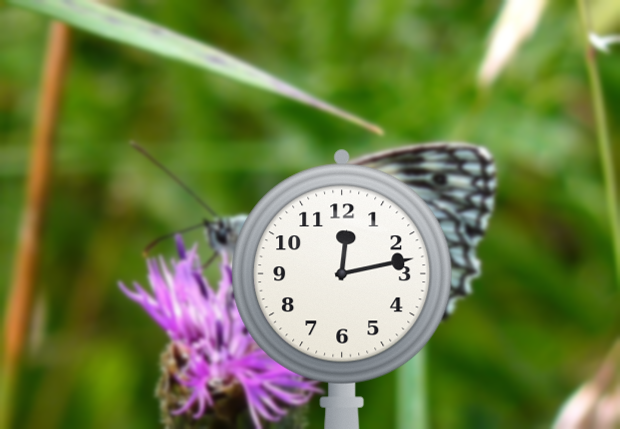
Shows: **12:13**
